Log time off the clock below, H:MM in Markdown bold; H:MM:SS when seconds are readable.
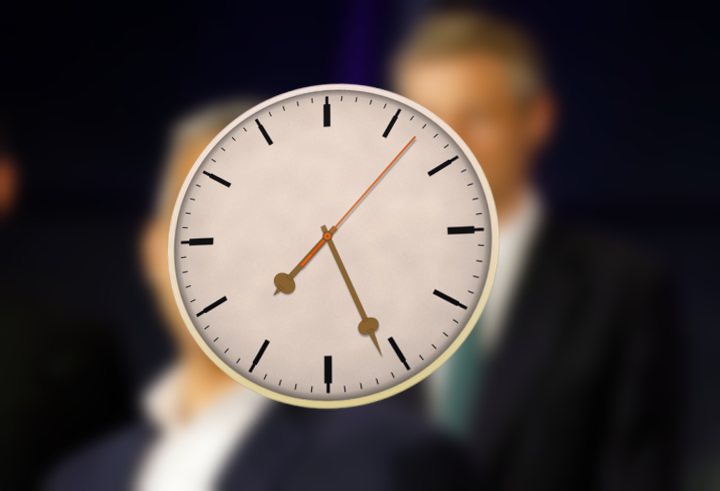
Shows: **7:26:07**
